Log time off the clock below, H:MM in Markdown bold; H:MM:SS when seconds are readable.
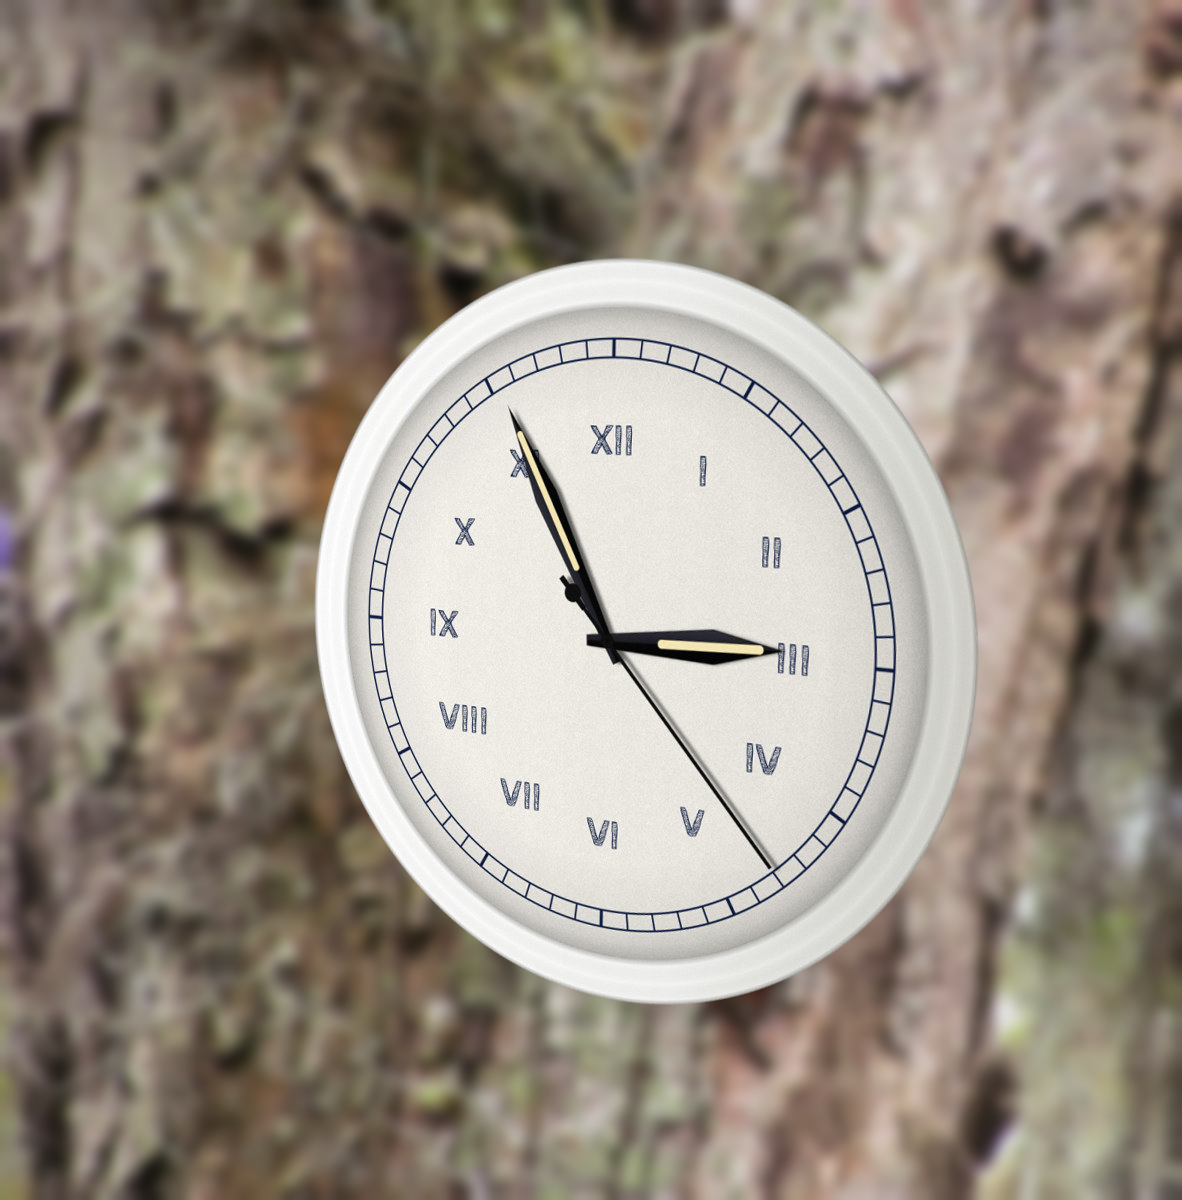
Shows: **2:55:23**
